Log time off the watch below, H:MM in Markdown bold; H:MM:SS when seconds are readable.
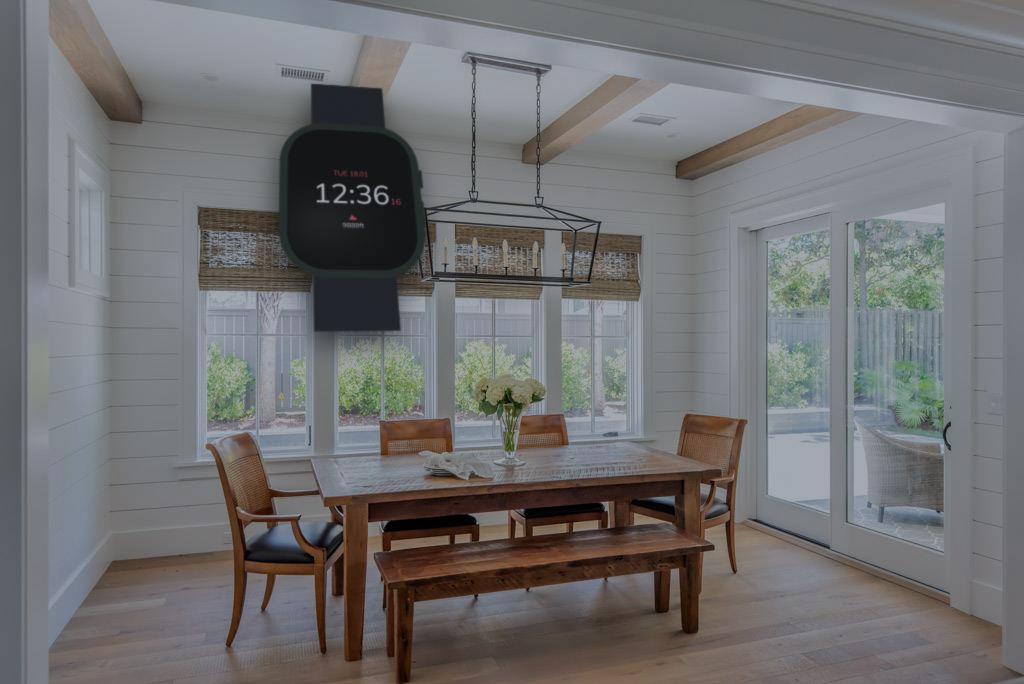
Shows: **12:36**
